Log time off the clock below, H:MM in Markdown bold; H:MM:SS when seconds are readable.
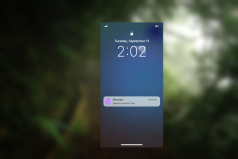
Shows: **2:02**
